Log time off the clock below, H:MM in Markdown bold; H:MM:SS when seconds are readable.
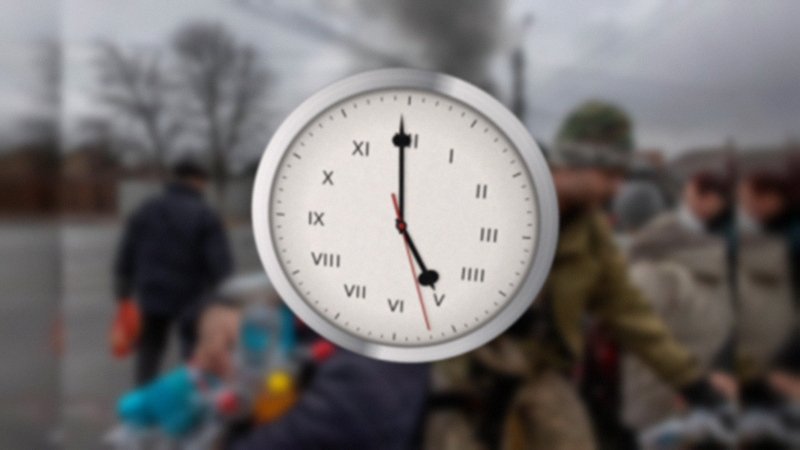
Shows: **4:59:27**
